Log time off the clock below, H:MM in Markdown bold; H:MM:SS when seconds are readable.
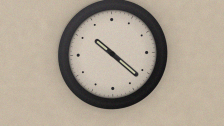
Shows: **10:22**
